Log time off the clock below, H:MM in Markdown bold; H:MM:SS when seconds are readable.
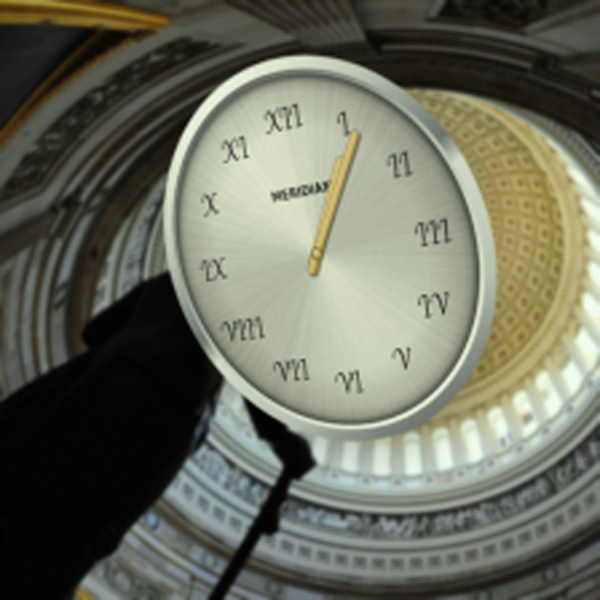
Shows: **1:06**
